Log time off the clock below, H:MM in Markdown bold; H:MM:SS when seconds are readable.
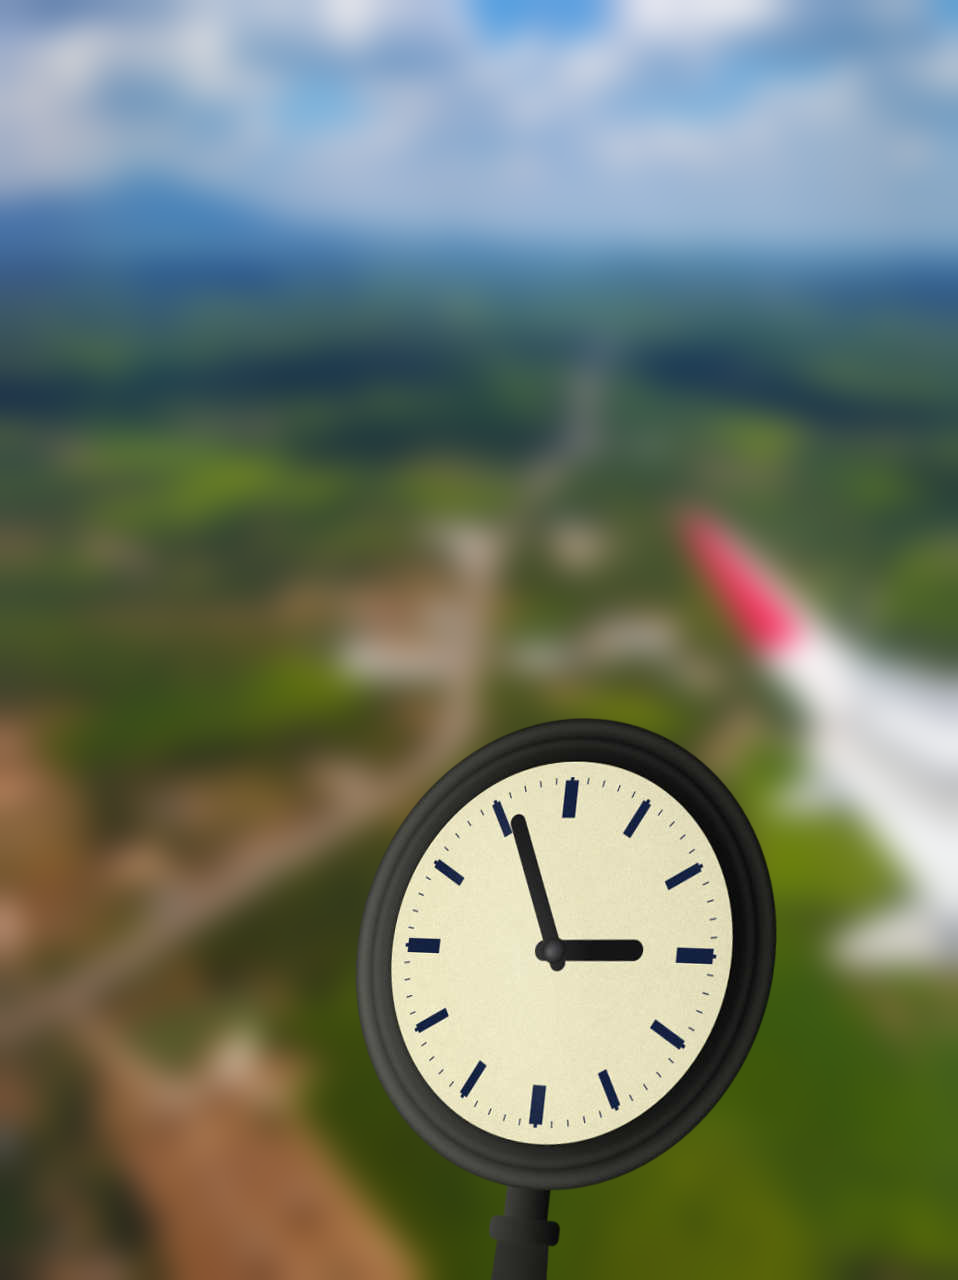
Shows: **2:56**
